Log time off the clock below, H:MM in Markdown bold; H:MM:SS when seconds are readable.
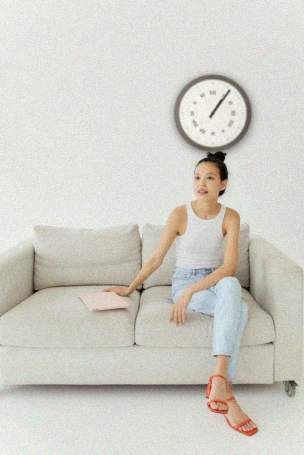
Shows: **1:06**
